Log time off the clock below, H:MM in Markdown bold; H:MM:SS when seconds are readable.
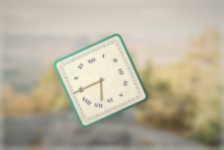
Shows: **6:45**
